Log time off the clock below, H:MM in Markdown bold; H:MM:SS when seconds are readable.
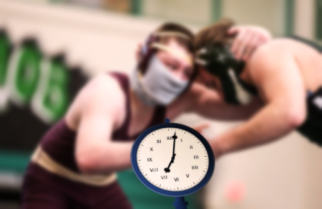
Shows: **7:02**
